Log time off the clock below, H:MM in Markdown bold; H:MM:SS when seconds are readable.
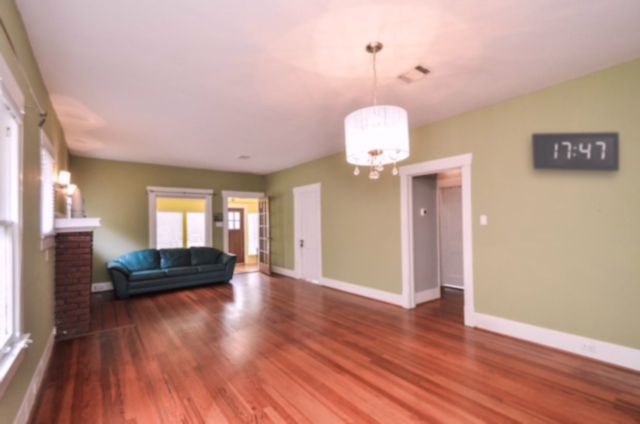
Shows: **17:47**
